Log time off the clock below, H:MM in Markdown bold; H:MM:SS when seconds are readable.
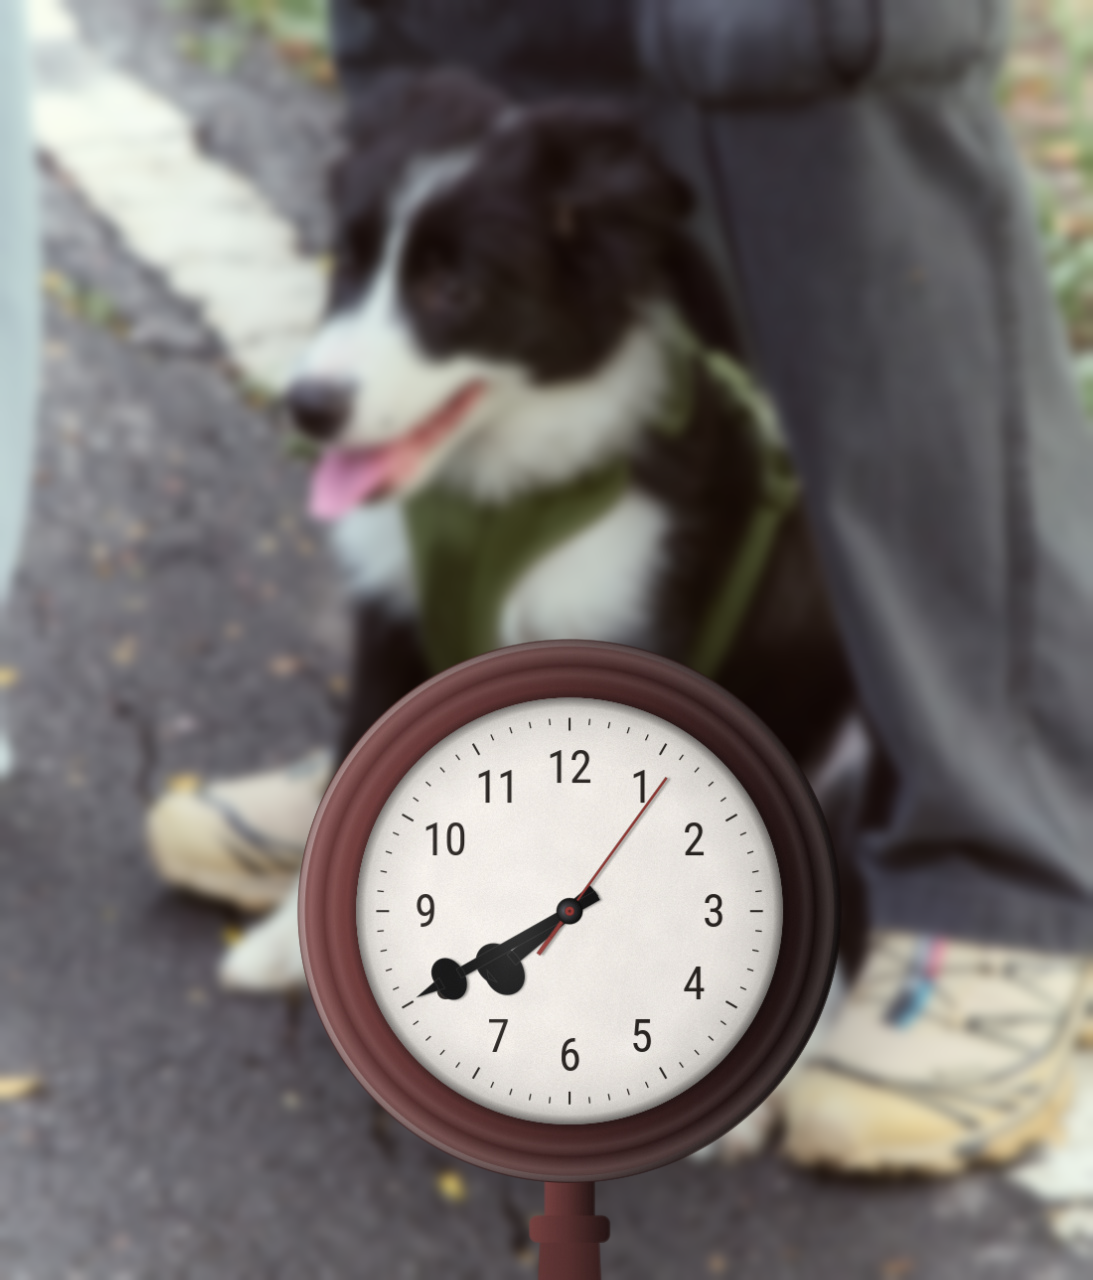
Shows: **7:40:06**
